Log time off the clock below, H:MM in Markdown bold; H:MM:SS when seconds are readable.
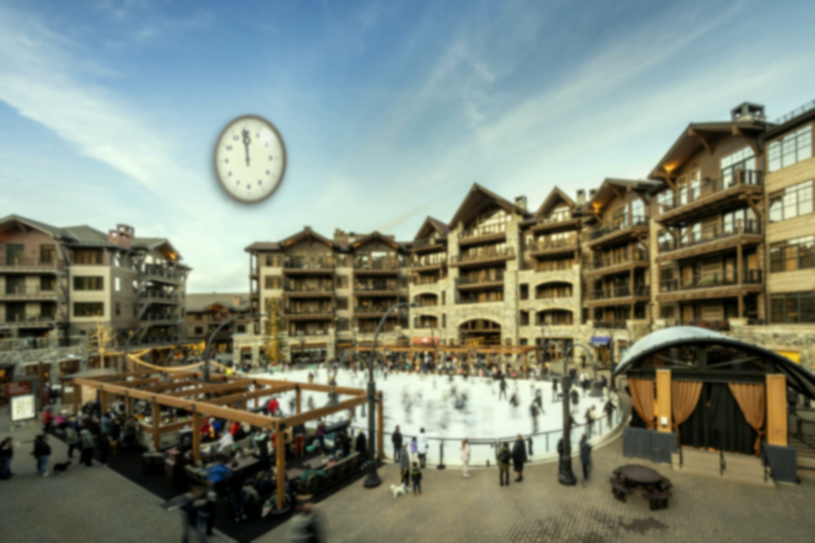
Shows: **11:59**
